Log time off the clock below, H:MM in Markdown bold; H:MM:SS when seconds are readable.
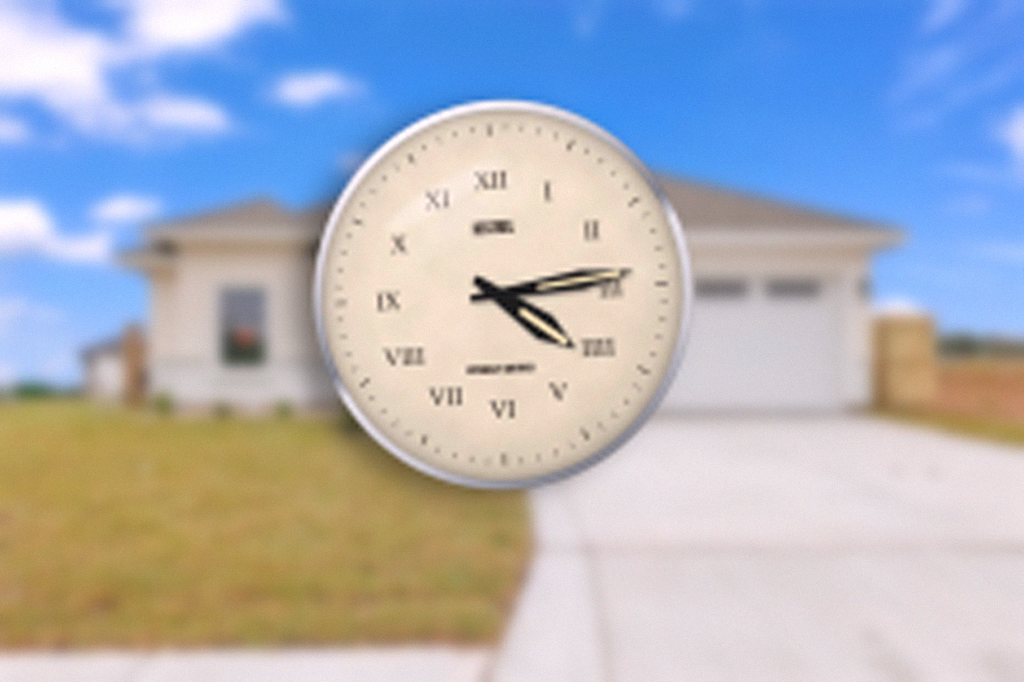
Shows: **4:14**
